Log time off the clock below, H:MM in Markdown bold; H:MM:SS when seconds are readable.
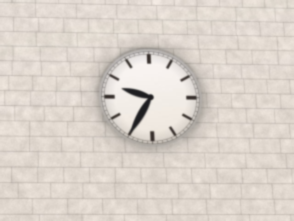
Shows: **9:35**
